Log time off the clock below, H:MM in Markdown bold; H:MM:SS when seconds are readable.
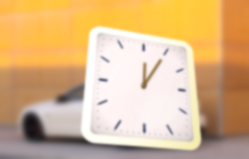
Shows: **12:05**
